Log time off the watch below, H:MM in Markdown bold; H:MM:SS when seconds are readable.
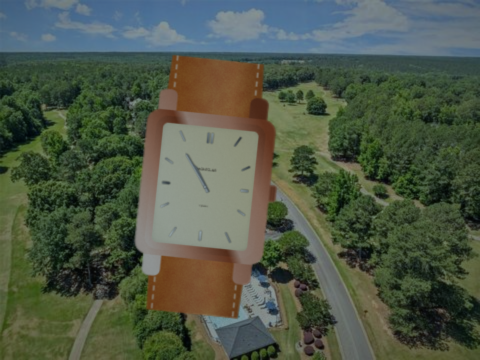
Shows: **10:54**
